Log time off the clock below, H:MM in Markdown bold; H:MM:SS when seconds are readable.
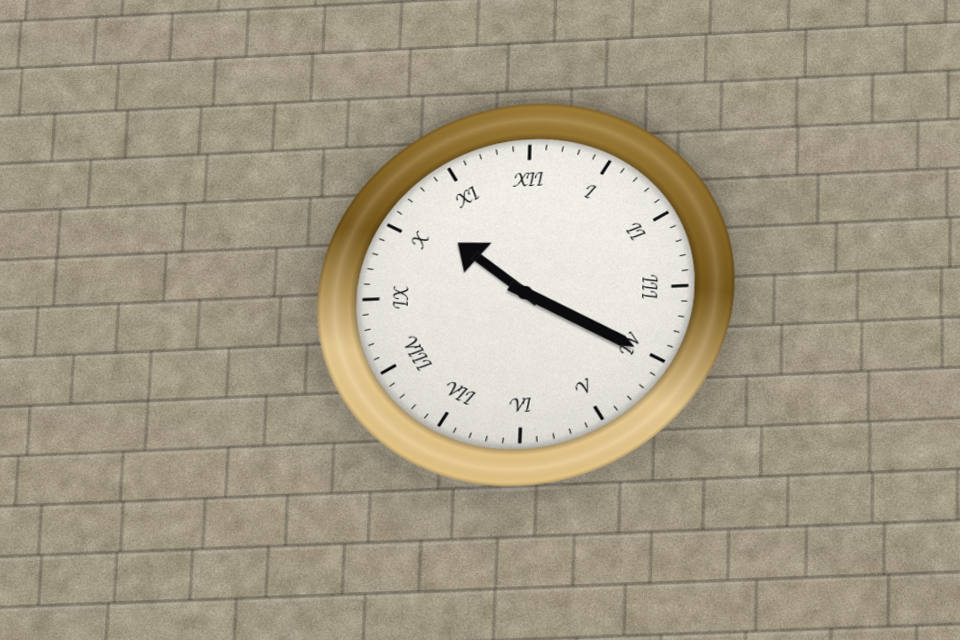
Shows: **10:20**
